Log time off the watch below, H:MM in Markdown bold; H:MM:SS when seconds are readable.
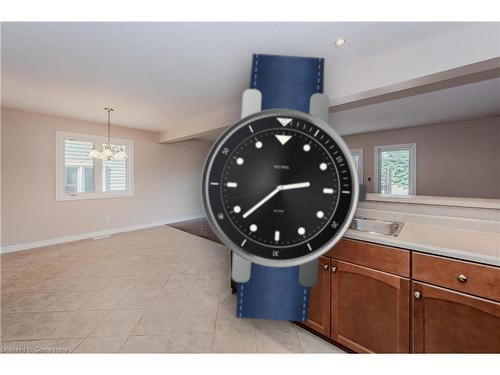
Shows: **2:38**
